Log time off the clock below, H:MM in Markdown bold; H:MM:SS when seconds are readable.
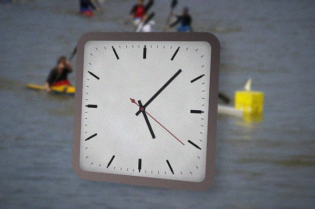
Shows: **5:07:21**
